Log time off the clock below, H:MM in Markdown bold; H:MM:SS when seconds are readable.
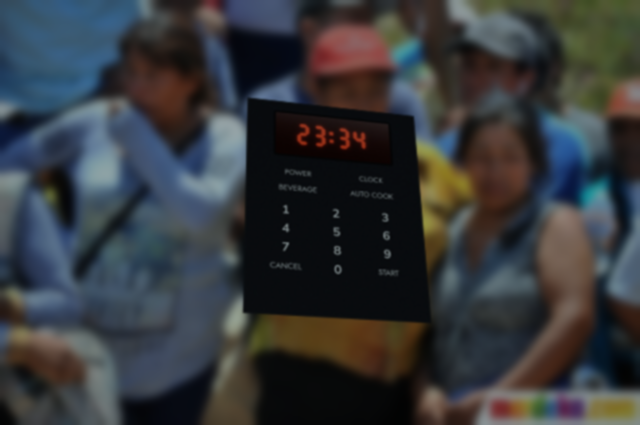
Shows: **23:34**
